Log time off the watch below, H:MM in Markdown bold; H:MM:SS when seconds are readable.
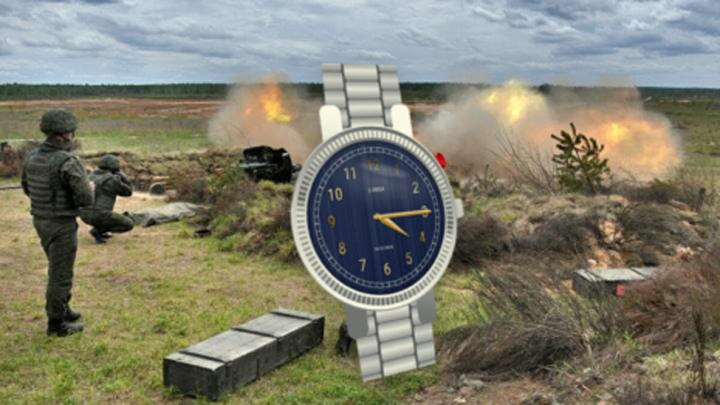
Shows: **4:15**
